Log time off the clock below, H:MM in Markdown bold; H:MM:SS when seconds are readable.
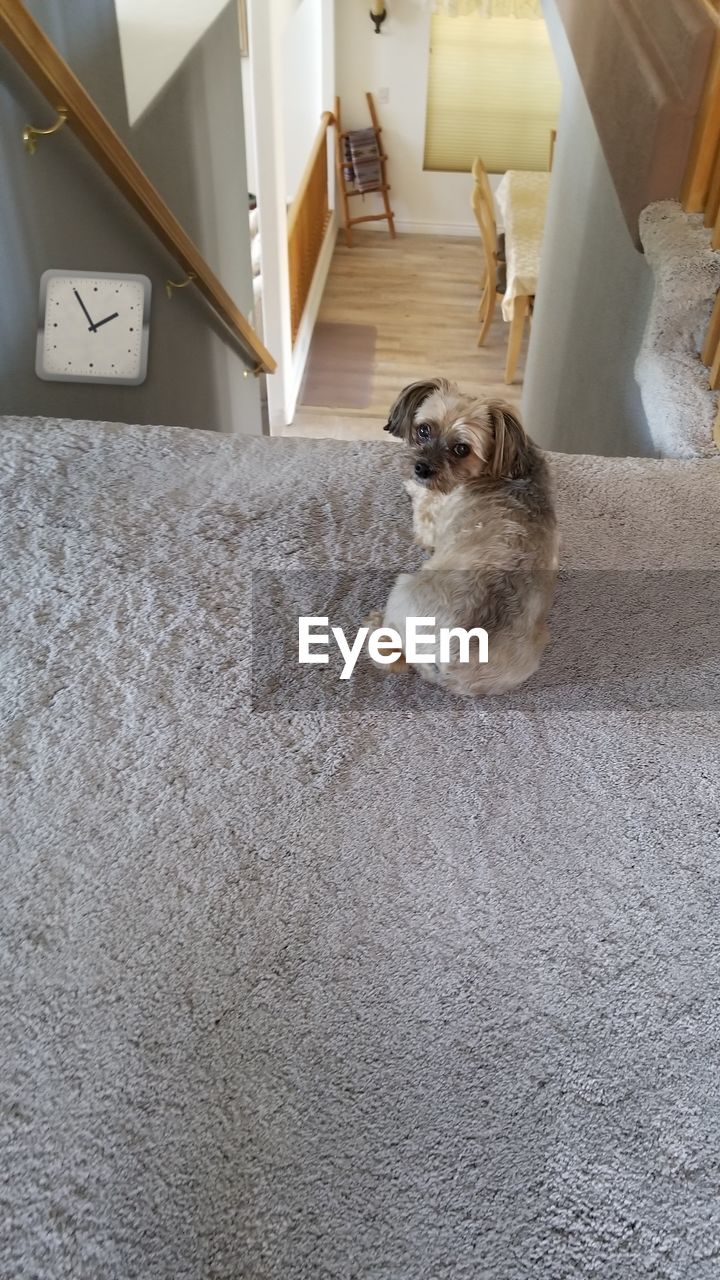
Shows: **1:55**
